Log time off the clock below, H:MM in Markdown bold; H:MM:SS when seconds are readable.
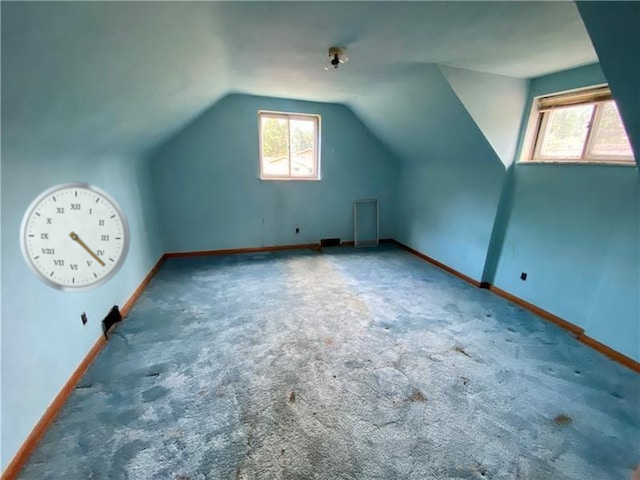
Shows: **4:22**
